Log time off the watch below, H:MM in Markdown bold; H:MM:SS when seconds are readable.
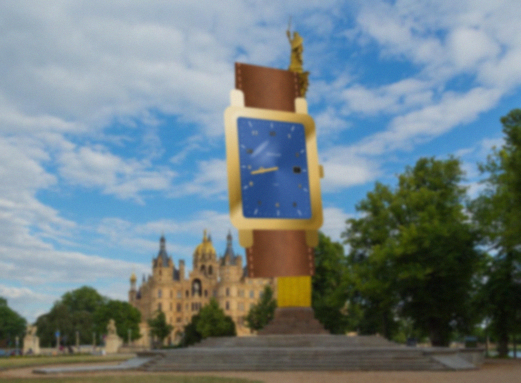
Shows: **8:43**
